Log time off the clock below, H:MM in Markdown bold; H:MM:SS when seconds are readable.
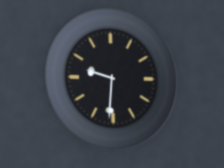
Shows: **9:31**
